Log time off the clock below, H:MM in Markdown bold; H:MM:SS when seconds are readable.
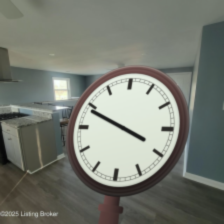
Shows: **3:49**
